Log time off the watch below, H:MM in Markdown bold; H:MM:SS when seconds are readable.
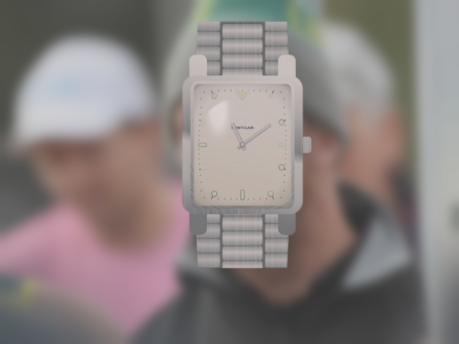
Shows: **11:09**
